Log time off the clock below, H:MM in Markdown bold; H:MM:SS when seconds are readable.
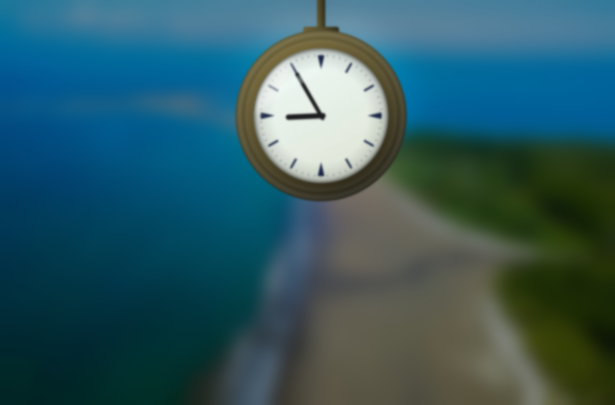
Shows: **8:55**
